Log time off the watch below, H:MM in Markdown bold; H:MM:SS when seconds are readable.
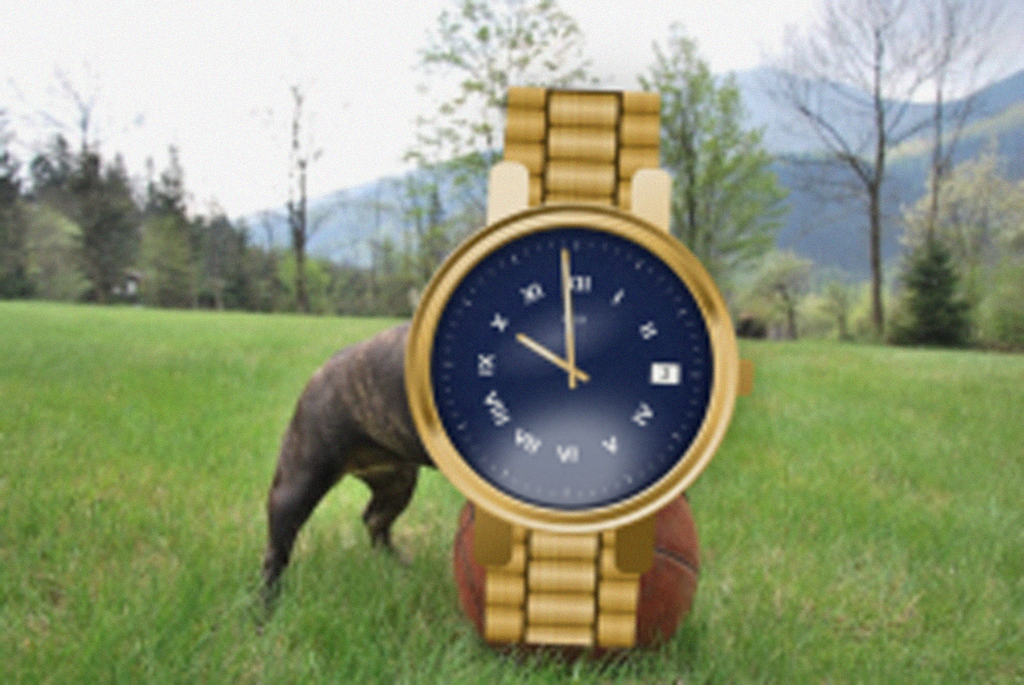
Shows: **9:59**
